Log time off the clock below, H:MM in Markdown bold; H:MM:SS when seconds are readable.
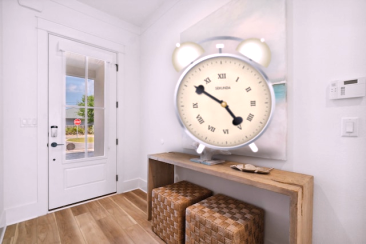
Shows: **4:51**
